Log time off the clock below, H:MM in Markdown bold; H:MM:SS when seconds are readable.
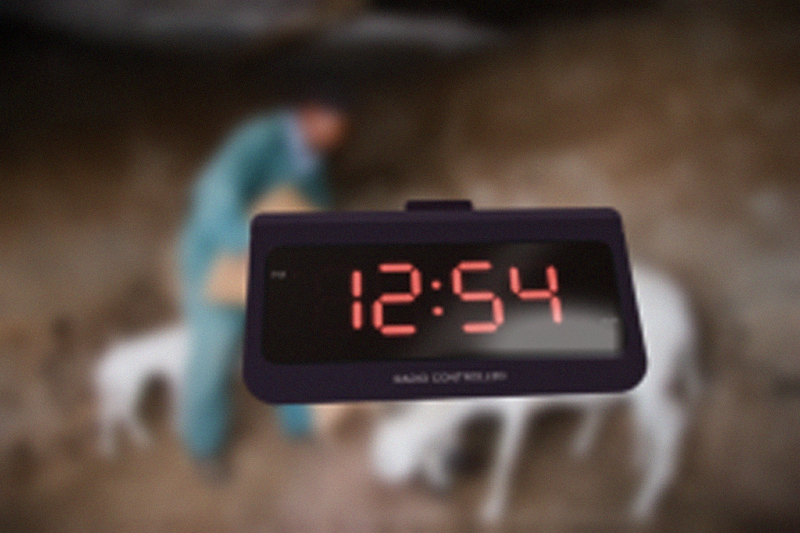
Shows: **12:54**
